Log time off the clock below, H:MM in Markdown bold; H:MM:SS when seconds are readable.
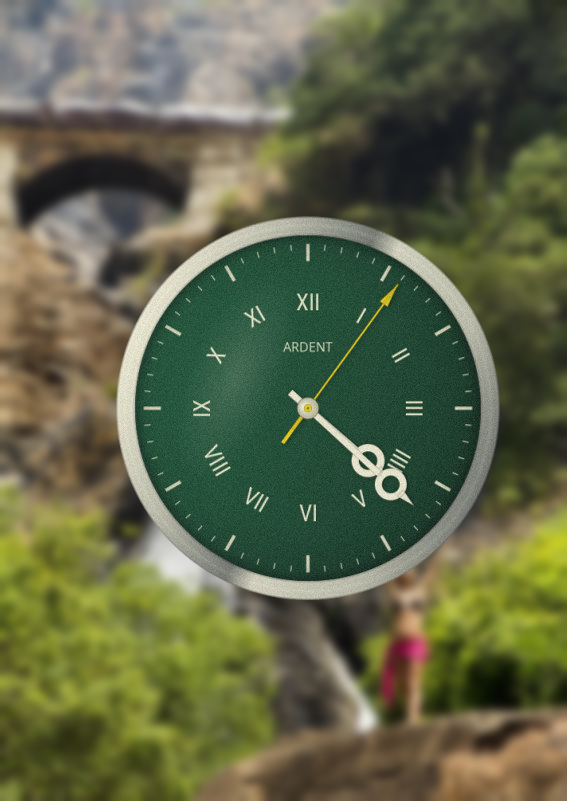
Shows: **4:22:06**
